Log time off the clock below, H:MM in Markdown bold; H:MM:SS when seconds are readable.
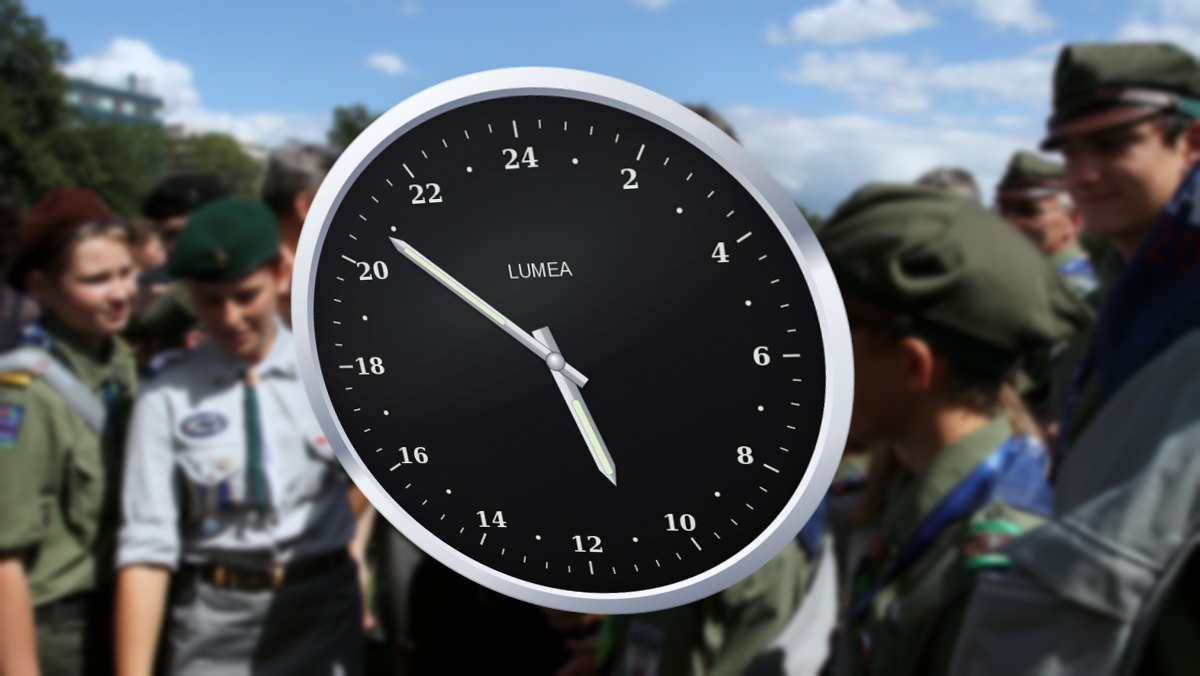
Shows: **10:52**
